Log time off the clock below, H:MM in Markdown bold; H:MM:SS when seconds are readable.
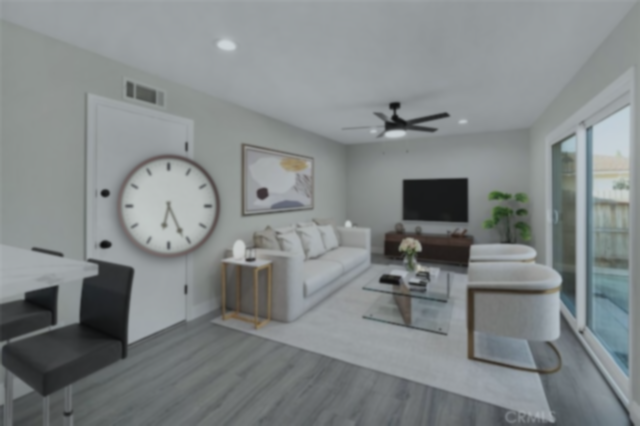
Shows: **6:26**
